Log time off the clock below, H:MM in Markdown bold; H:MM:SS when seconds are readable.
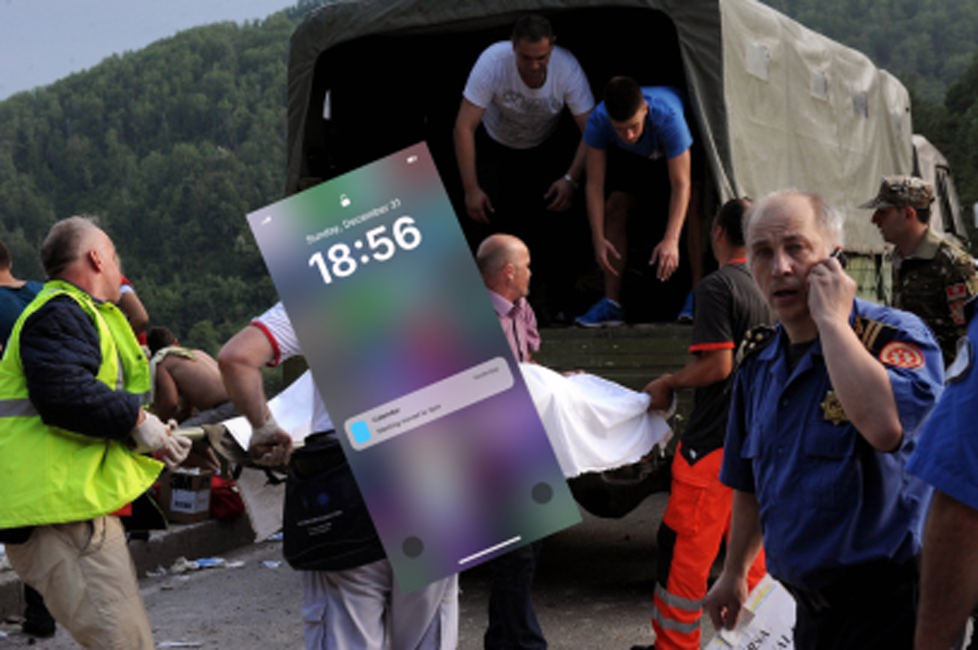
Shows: **18:56**
